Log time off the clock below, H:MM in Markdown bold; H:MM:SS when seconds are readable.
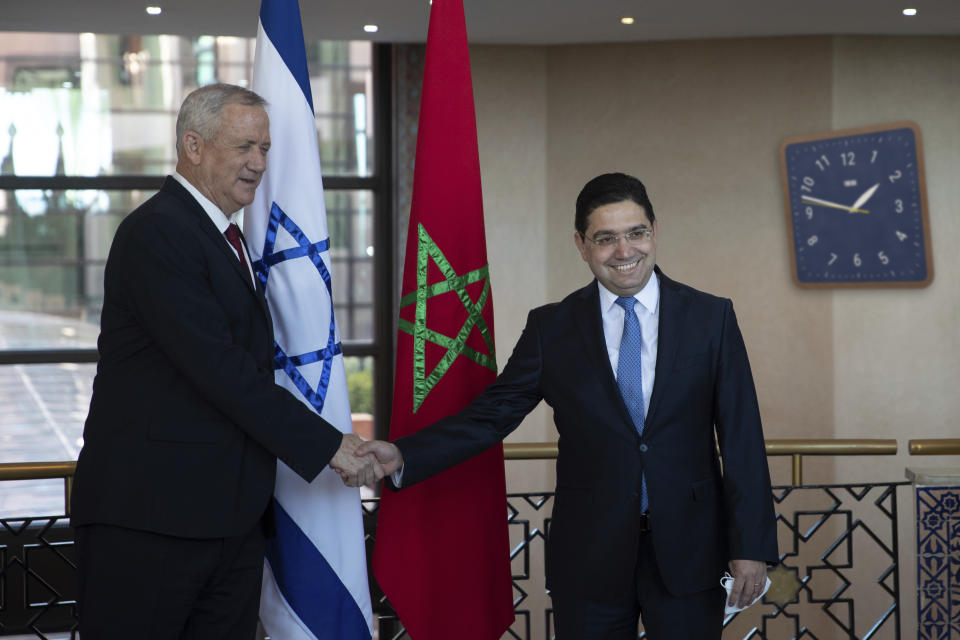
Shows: **1:47:47**
